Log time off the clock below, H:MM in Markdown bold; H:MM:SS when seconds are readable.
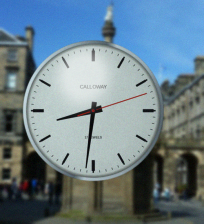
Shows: **8:31:12**
